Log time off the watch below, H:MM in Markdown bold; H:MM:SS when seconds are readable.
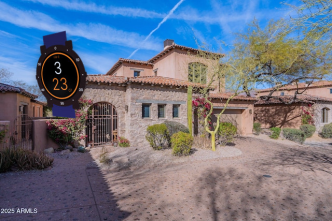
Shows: **3:23**
